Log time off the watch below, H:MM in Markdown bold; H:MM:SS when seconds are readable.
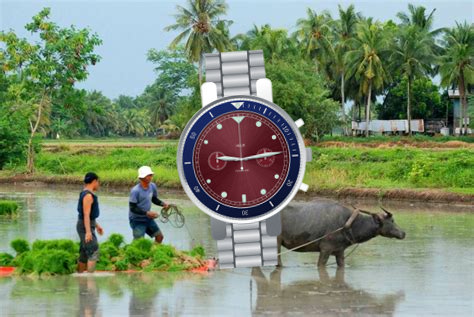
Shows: **9:14**
